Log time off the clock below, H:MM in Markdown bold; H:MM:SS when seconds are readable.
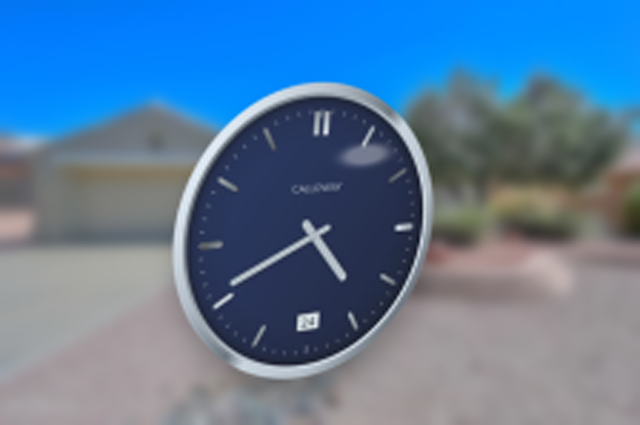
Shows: **4:41**
